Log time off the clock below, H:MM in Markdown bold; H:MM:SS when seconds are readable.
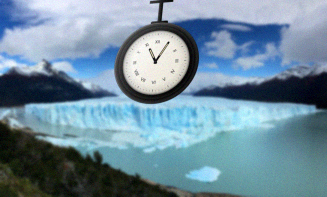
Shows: **11:05**
